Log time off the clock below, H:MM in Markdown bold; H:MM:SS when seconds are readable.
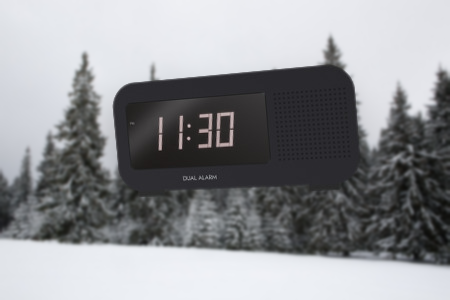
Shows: **11:30**
